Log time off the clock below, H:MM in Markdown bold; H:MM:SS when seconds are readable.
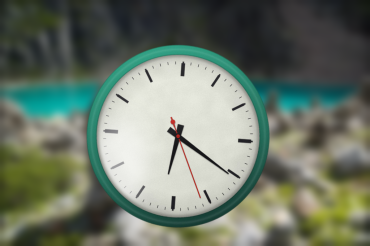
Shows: **6:20:26**
